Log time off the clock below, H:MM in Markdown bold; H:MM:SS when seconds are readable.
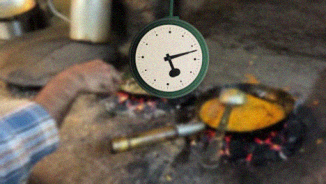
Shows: **5:12**
